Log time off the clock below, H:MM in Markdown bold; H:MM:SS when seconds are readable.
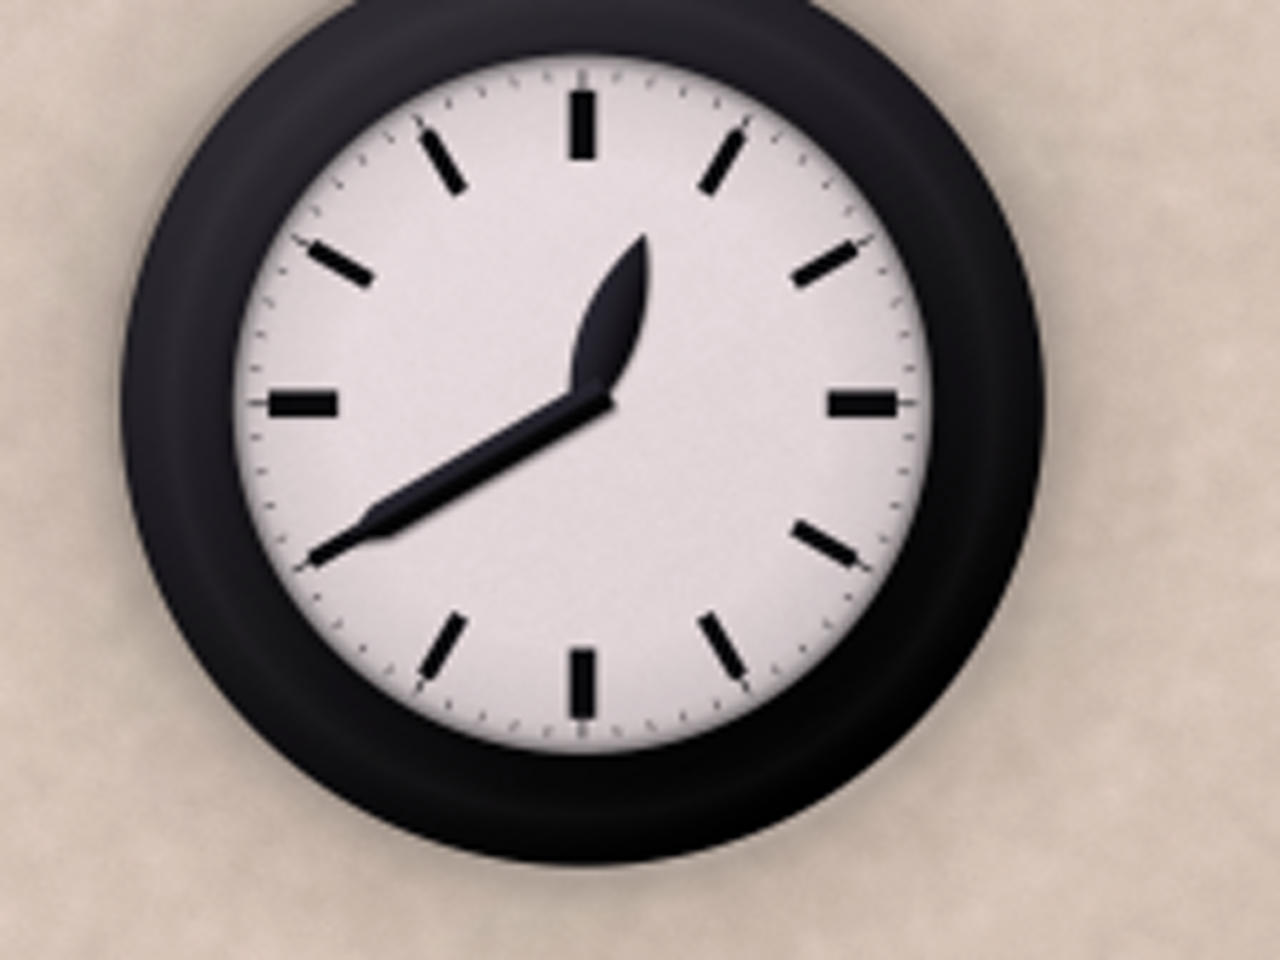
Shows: **12:40**
